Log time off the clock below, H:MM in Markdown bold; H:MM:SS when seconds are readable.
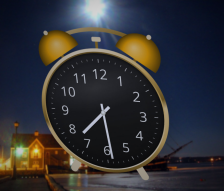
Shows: **7:29**
